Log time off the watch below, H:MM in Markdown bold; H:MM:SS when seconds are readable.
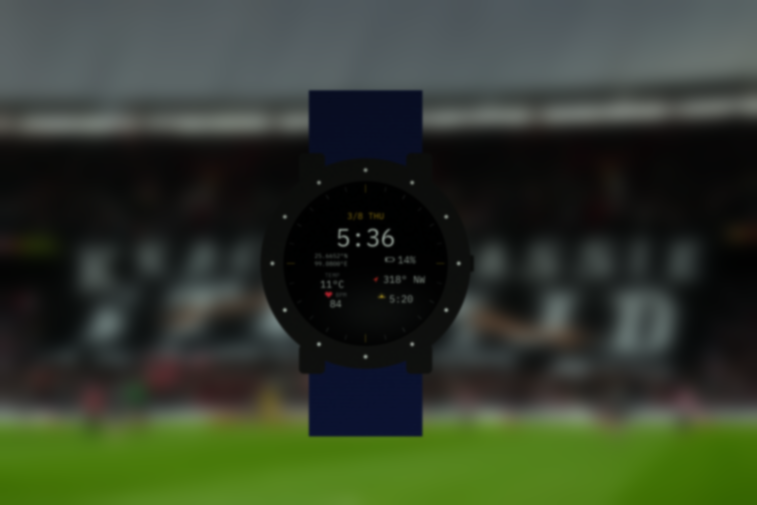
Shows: **5:36**
